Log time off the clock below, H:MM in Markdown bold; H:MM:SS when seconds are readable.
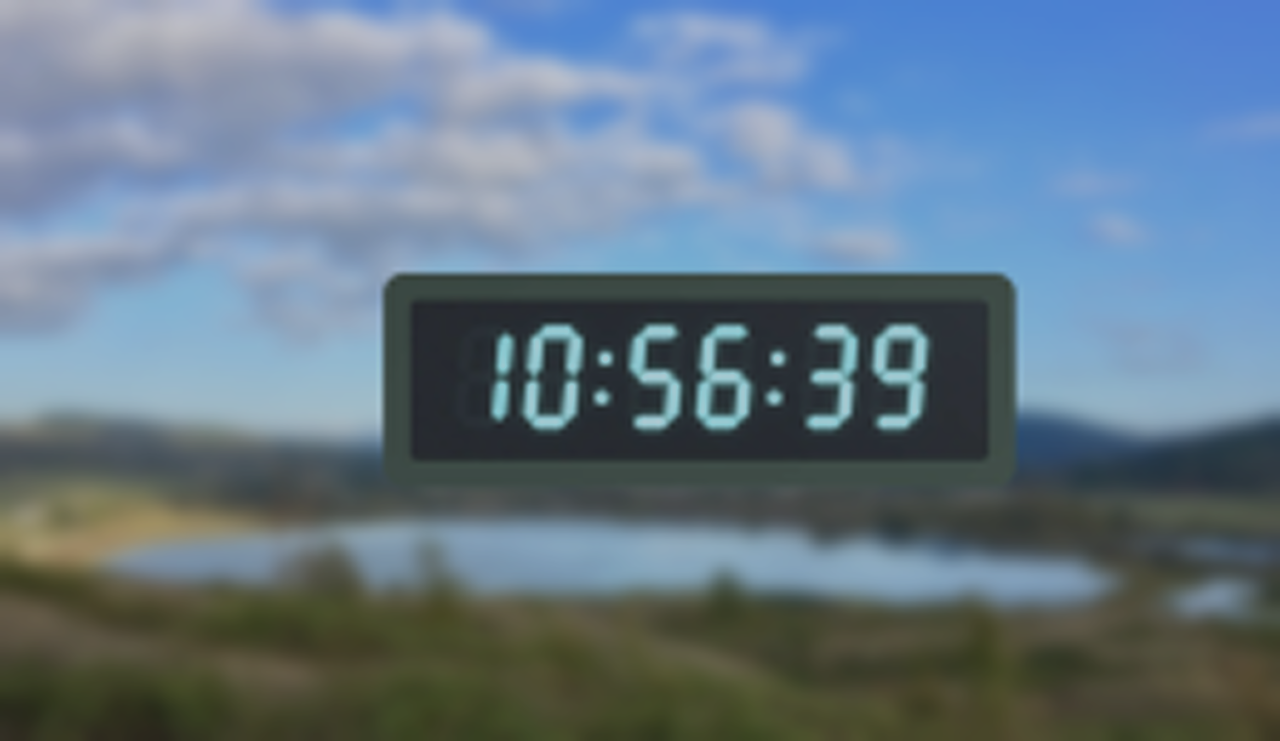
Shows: **10:56:39**
